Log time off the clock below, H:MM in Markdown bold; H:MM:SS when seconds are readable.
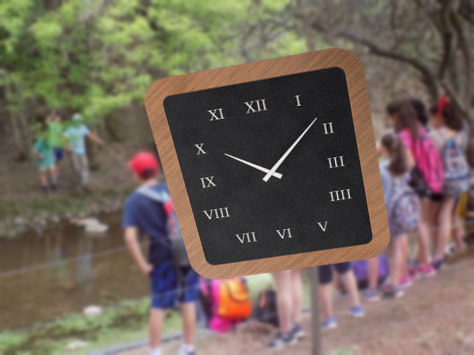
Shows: **10:08**
